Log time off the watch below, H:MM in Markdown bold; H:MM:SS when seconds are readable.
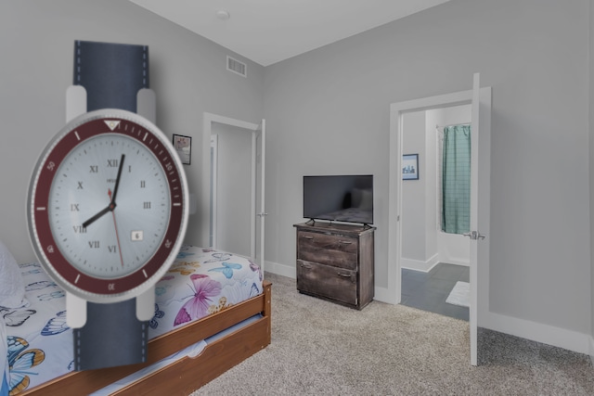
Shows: **8:02:28**
